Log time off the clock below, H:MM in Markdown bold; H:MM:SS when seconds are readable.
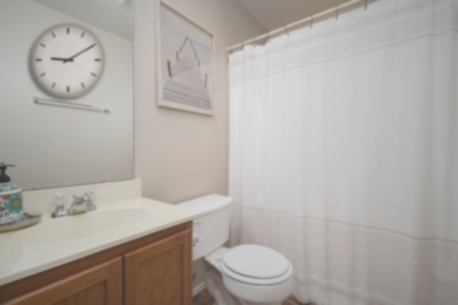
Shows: **9:10**
